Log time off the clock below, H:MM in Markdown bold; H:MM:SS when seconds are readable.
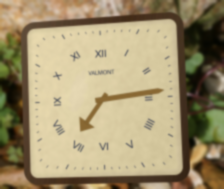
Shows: **7:14**
